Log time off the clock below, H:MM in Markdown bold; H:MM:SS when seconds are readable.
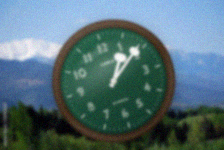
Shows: **1:09**
